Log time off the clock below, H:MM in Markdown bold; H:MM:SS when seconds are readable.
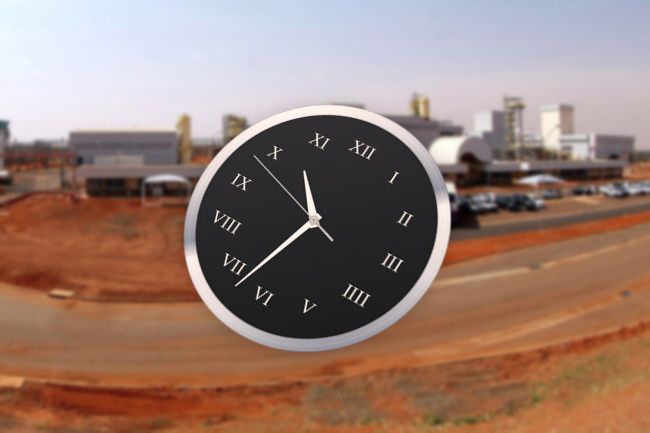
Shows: **10:32:48**
